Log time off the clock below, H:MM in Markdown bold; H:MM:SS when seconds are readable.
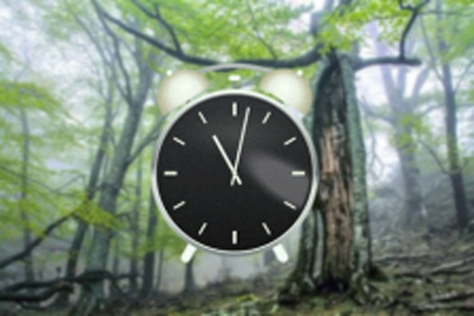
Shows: **11:02**
